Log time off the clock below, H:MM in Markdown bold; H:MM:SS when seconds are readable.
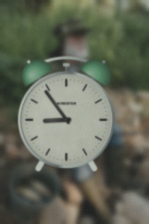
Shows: **8:54**
